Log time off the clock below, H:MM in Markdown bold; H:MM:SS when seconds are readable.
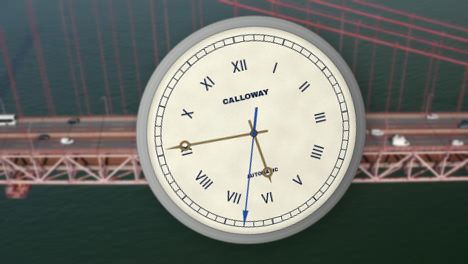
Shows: **5:45:33**
